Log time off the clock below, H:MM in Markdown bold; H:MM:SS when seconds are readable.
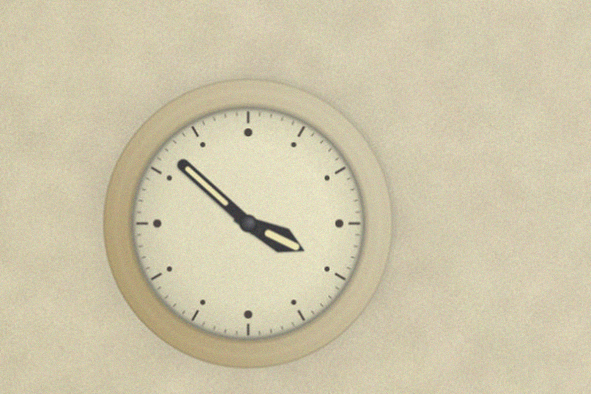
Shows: **3:52**
